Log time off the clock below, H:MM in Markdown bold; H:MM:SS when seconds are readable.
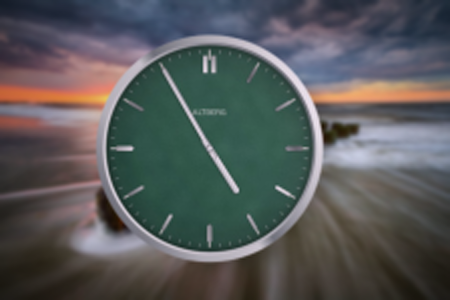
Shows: **4:55**
